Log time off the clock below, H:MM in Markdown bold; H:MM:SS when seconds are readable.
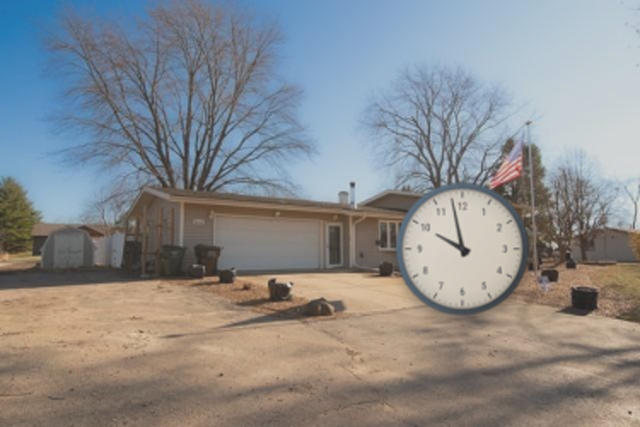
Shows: **9:58**
